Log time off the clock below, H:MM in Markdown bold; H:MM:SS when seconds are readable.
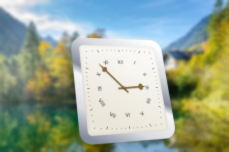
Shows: **2:53**
